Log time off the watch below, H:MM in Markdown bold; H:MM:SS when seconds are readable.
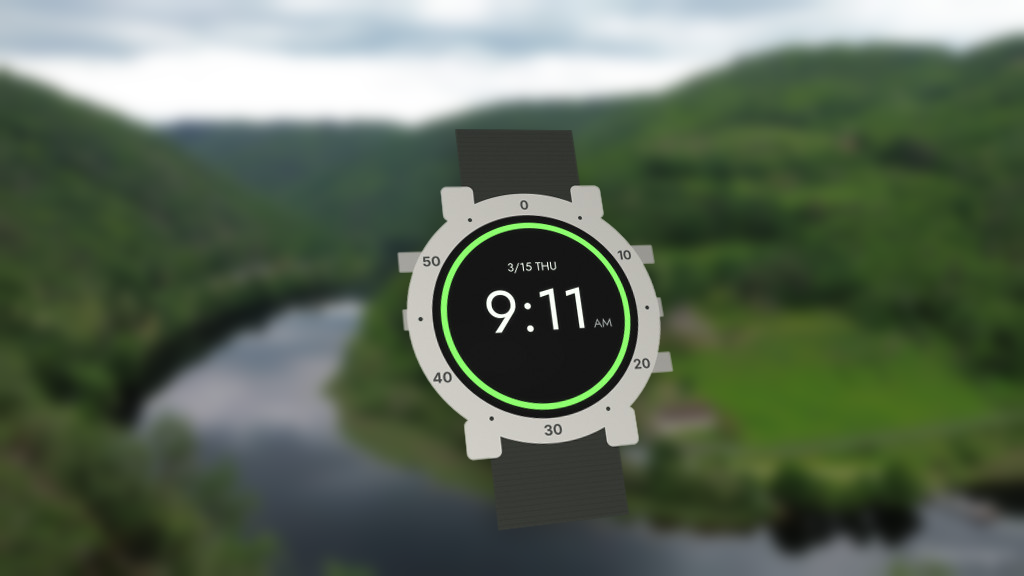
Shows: **9:11**
